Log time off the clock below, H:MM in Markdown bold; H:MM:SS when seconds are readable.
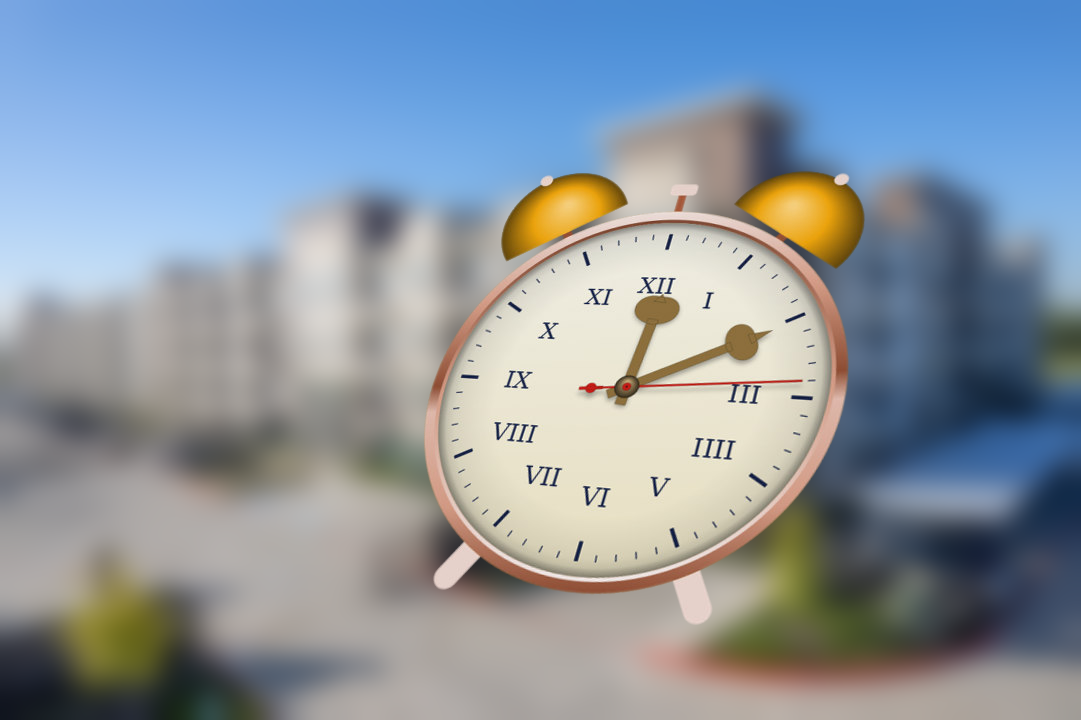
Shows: **12:10:14**
